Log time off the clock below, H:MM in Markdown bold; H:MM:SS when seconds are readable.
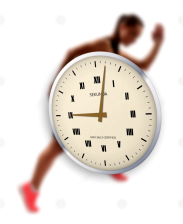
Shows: **9:02**
